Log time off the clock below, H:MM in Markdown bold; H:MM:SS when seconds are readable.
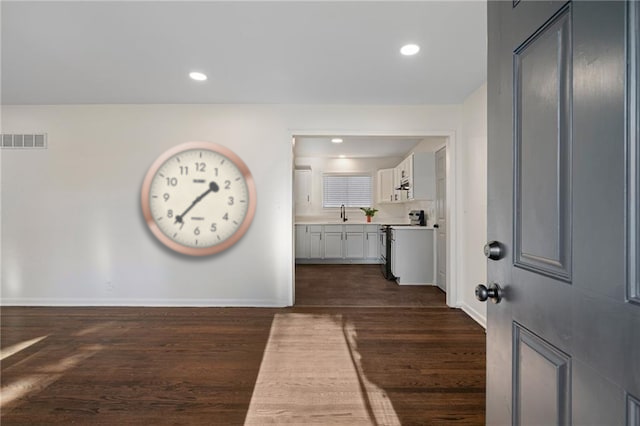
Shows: **1:37**
